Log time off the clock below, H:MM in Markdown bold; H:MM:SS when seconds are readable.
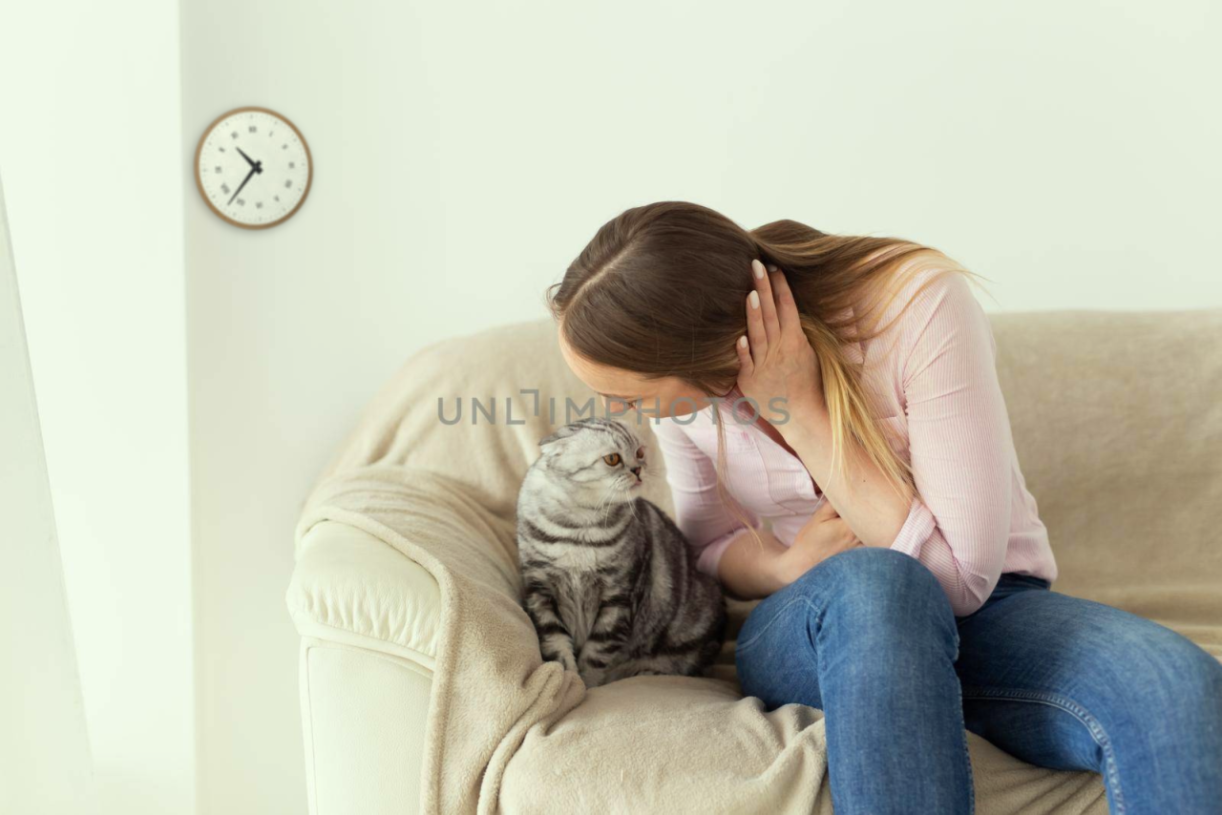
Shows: **10:37**
